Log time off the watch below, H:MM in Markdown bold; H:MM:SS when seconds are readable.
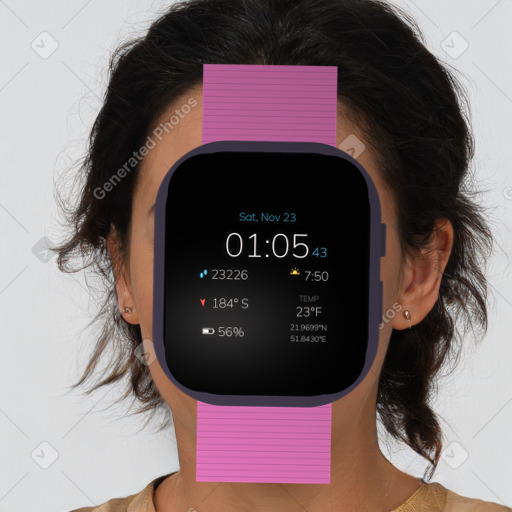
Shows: **1:05:43**
